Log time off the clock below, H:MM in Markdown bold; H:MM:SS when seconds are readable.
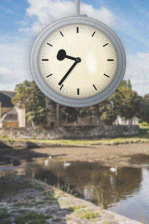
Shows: **9:36**
